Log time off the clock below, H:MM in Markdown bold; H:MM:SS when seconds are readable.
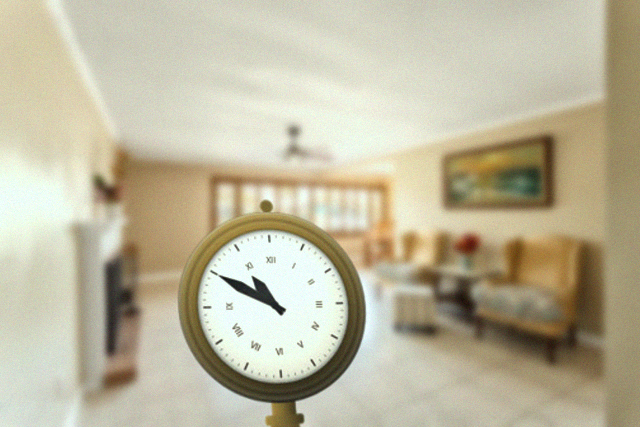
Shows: **10:50**
